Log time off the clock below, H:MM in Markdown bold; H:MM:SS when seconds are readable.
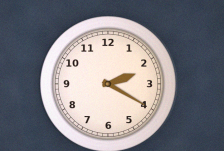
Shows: **2:20**
